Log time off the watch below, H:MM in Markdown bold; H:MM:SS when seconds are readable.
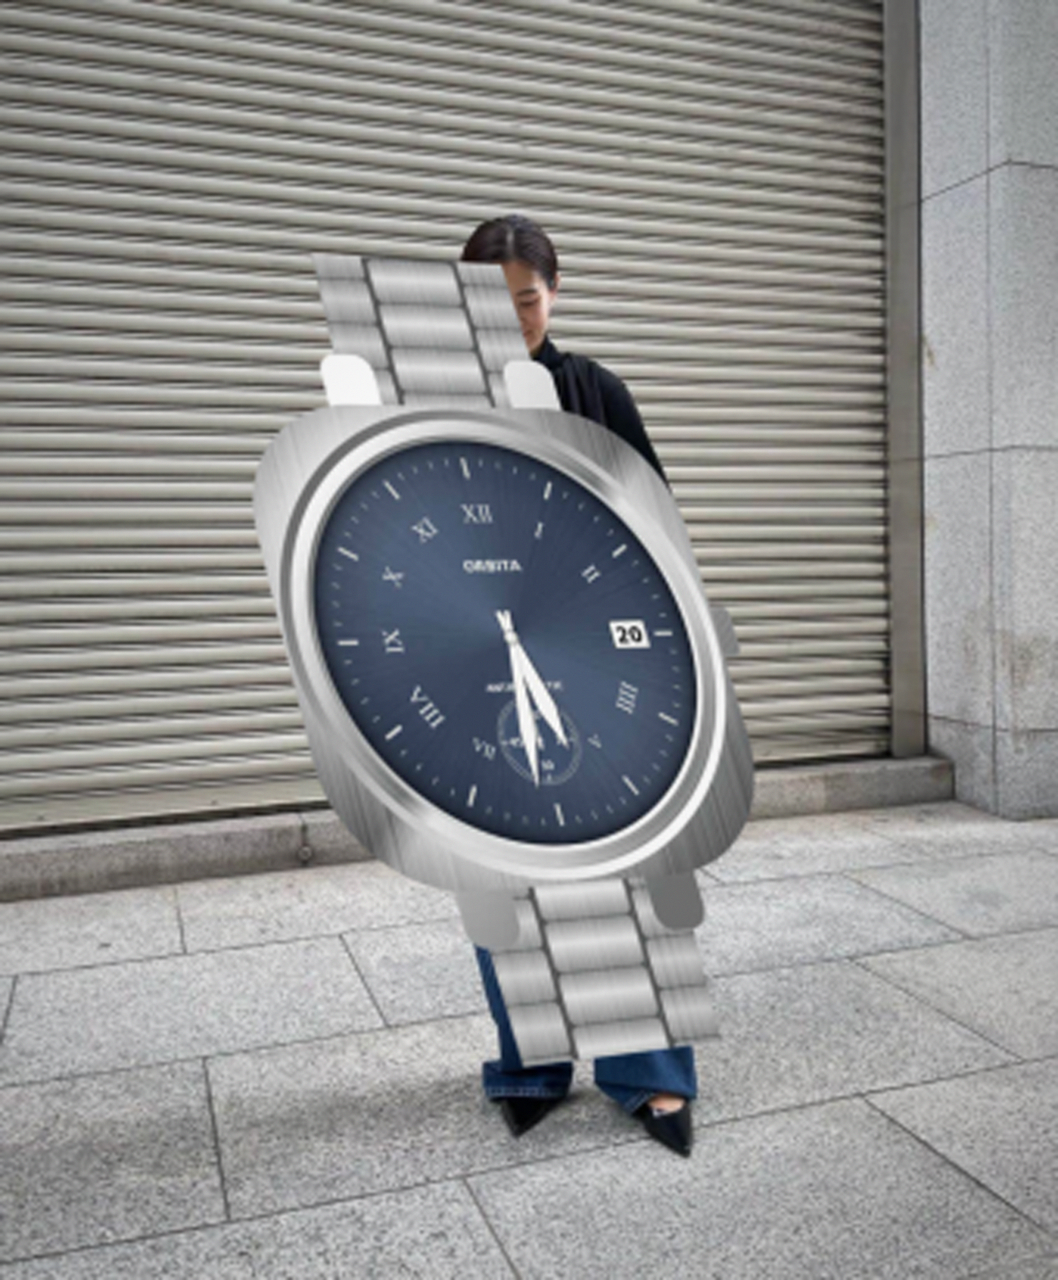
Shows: **5:31**
